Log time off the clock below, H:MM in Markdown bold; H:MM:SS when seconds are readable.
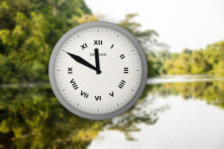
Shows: **11:50**
